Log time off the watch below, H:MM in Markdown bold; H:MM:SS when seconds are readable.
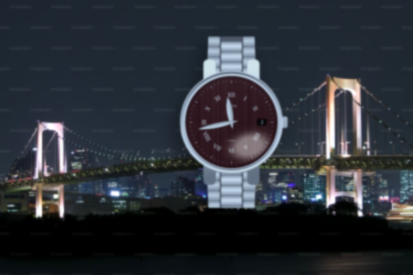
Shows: **11:43**
